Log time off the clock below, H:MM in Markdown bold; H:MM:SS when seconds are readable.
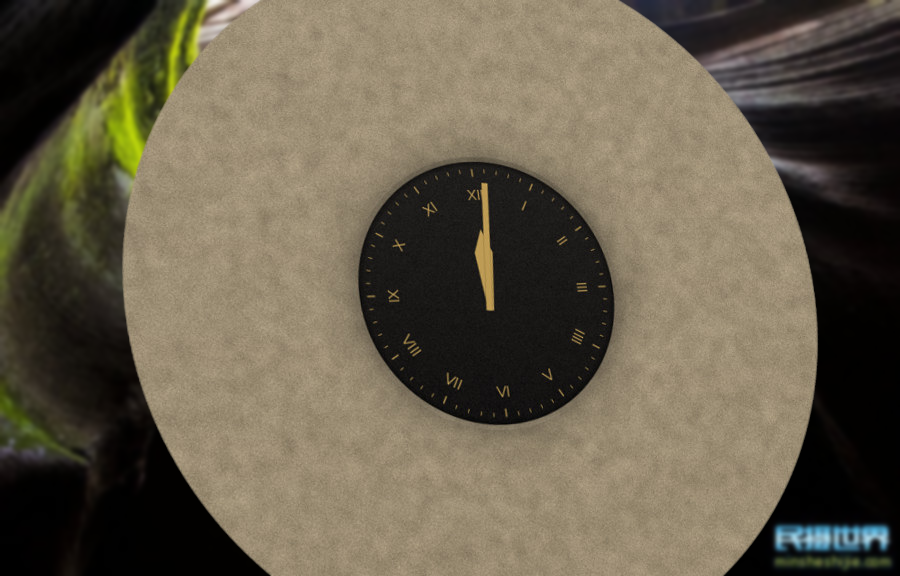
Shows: **12:01**
